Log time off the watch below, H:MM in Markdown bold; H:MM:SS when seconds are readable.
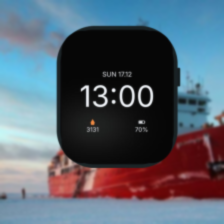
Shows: **13:00**
